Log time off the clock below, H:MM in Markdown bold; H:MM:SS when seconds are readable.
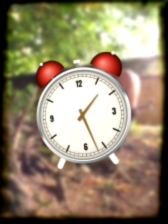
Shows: **1:27**
